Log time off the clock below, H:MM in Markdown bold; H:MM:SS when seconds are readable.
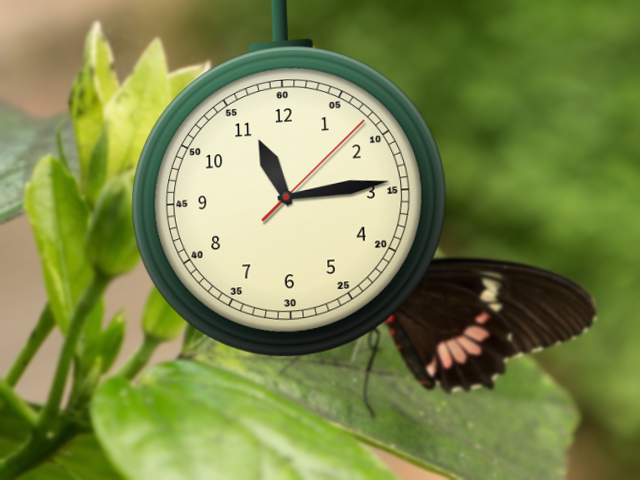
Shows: **11:14:08**
